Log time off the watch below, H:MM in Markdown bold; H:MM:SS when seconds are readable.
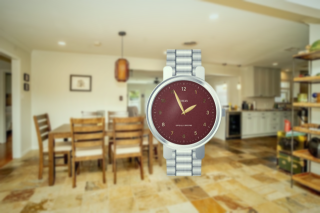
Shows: **1:56**
